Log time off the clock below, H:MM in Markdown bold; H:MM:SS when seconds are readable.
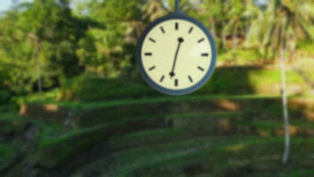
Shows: **12:32**
